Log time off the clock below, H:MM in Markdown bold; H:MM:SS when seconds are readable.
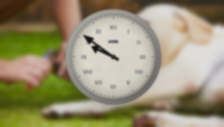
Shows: **9:51**
